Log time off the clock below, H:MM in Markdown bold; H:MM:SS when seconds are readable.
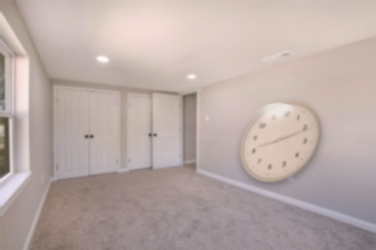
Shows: **8:11**
